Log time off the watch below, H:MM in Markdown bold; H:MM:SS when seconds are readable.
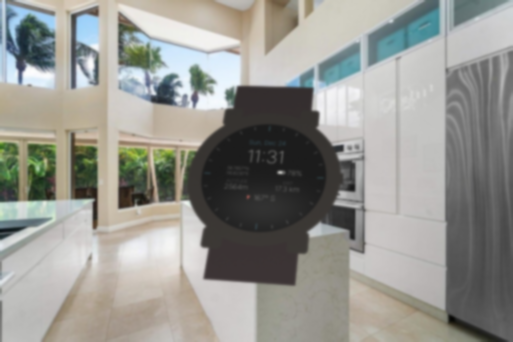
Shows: **11:31**
